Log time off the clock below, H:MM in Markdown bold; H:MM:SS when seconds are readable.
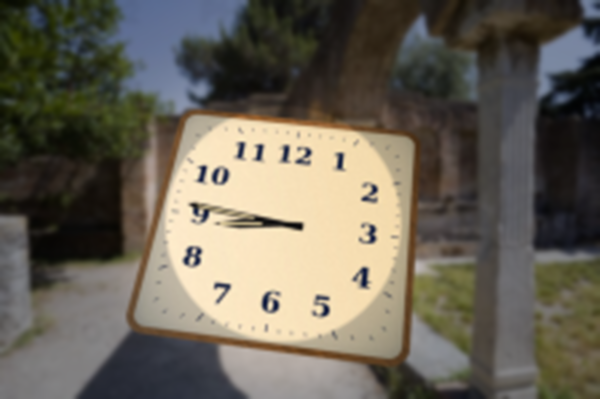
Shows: **8:46**
